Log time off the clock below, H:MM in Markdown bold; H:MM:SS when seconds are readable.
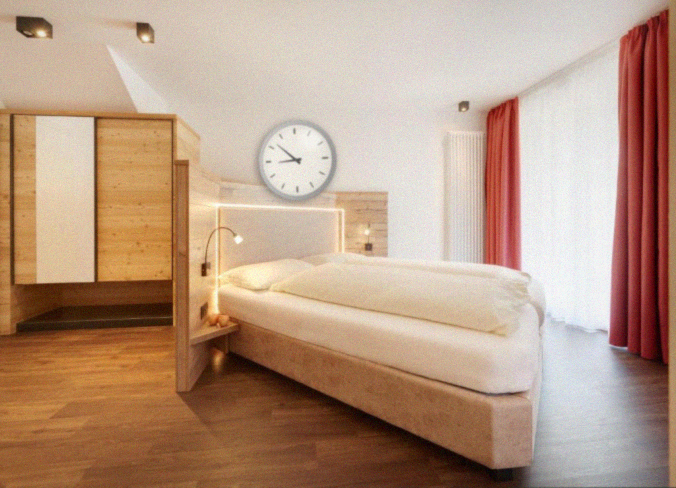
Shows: **8:52**
